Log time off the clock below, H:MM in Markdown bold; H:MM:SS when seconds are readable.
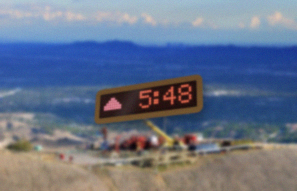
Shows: **5:48**
